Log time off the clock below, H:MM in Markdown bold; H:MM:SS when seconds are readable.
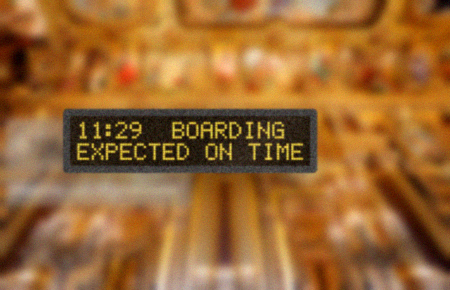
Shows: **11:29**
